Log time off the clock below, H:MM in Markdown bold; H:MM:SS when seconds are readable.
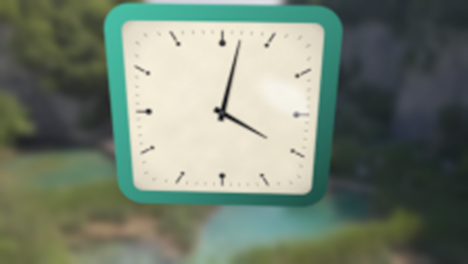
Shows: **4:02**
